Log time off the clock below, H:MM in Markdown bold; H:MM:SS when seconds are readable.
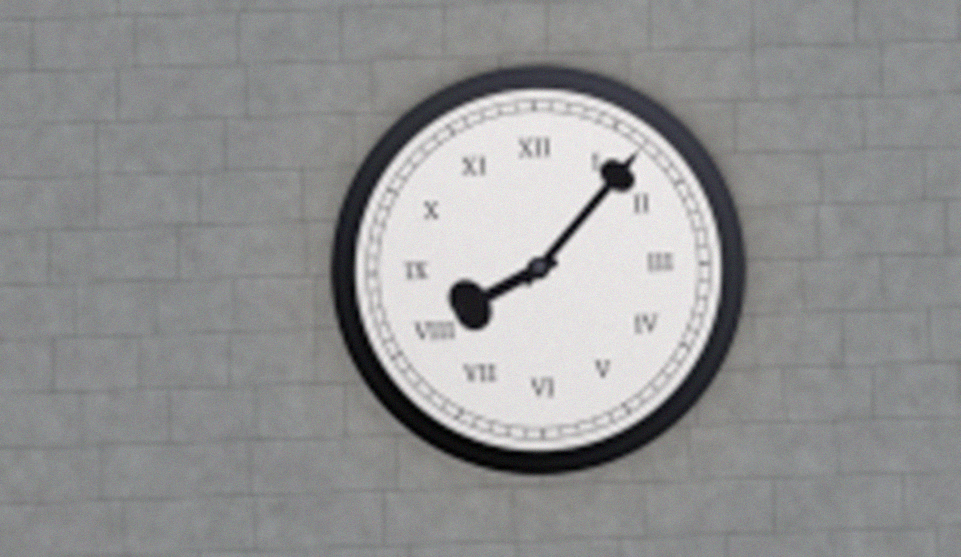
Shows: **8:07**
